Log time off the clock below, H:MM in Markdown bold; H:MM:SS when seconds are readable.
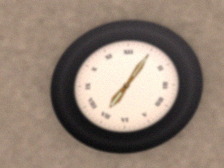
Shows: **7:05**
